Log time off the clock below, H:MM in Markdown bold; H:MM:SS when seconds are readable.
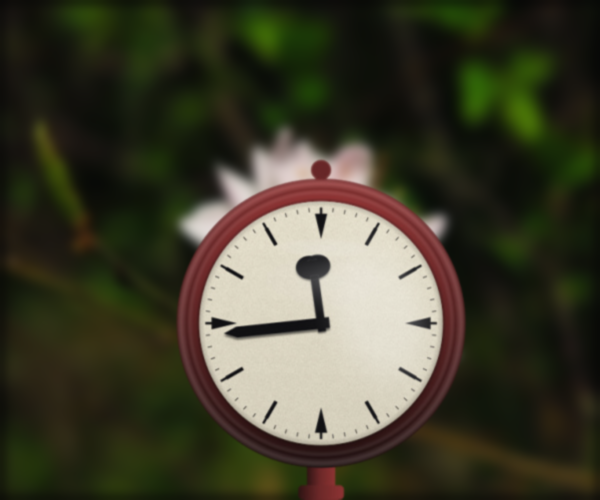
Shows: **11:44**
